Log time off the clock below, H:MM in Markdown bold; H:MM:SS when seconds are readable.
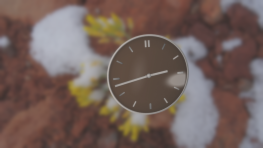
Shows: **2:43**
